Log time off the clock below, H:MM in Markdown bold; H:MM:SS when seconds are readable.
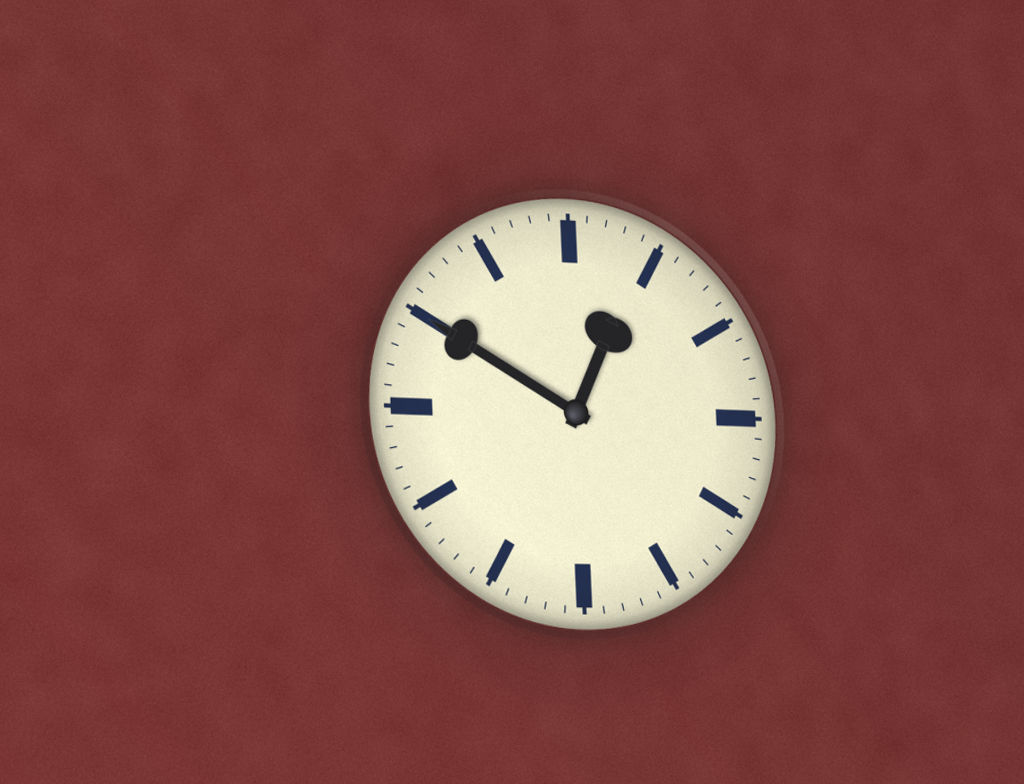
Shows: **12:50**
